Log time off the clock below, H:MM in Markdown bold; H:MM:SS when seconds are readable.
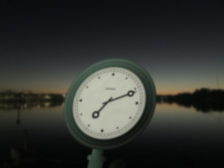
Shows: **7:11**
